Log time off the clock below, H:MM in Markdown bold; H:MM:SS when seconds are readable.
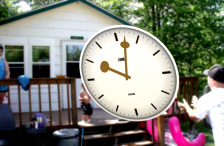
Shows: **10:02**
